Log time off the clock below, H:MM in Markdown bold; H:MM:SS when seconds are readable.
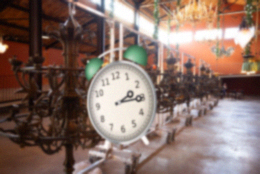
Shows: **2:15**
